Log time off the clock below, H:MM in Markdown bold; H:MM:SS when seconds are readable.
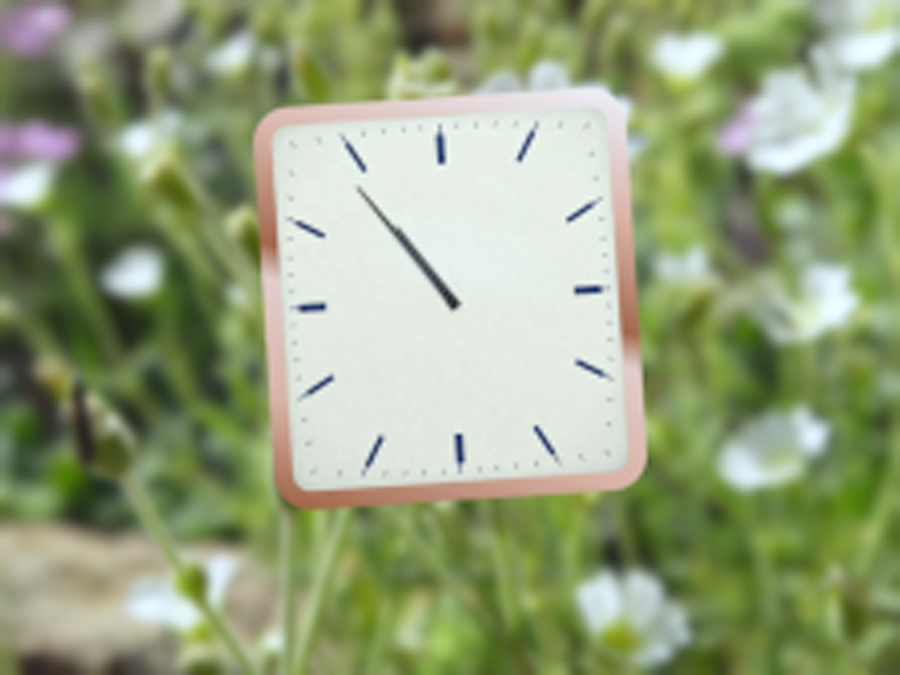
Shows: **10:54**
